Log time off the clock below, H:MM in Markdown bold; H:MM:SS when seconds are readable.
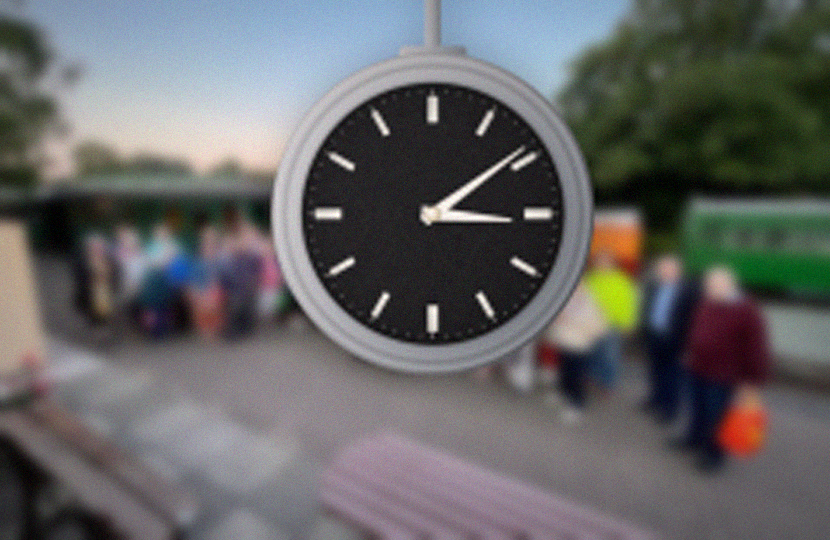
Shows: **3:09**
